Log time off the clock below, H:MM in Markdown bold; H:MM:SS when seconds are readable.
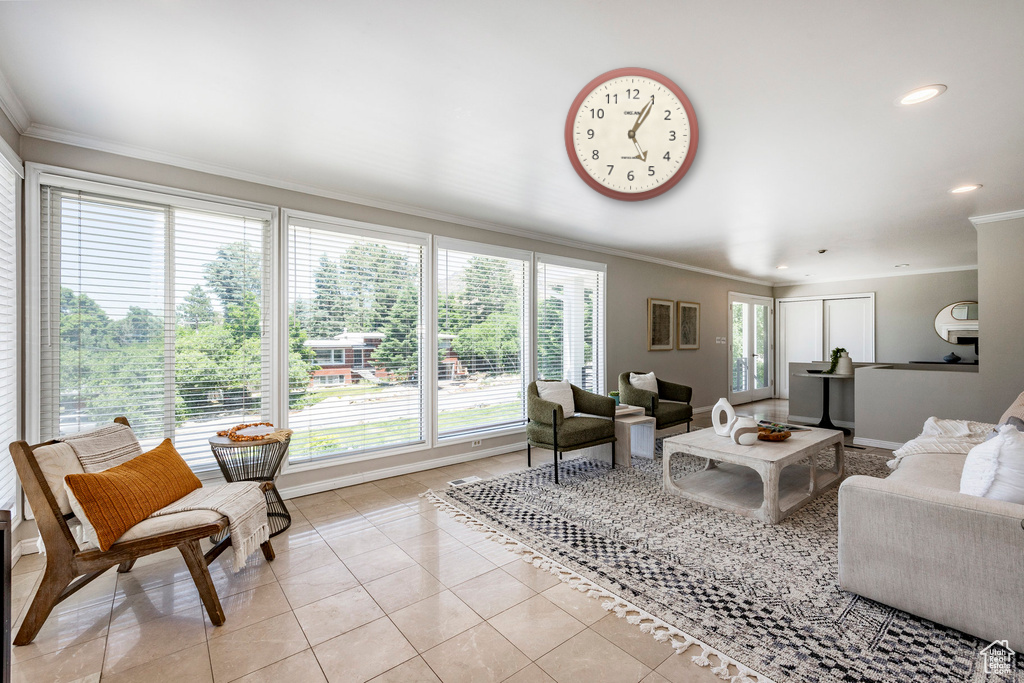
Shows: **5:05**
